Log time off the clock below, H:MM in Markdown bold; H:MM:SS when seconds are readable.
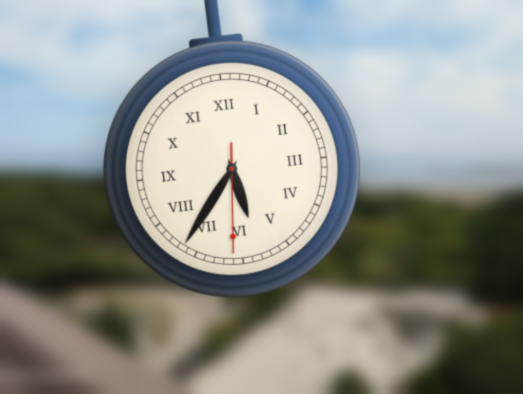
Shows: **5:36:31**
